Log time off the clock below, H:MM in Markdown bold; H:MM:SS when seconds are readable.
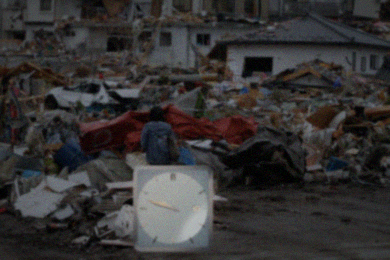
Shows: **9:48**
